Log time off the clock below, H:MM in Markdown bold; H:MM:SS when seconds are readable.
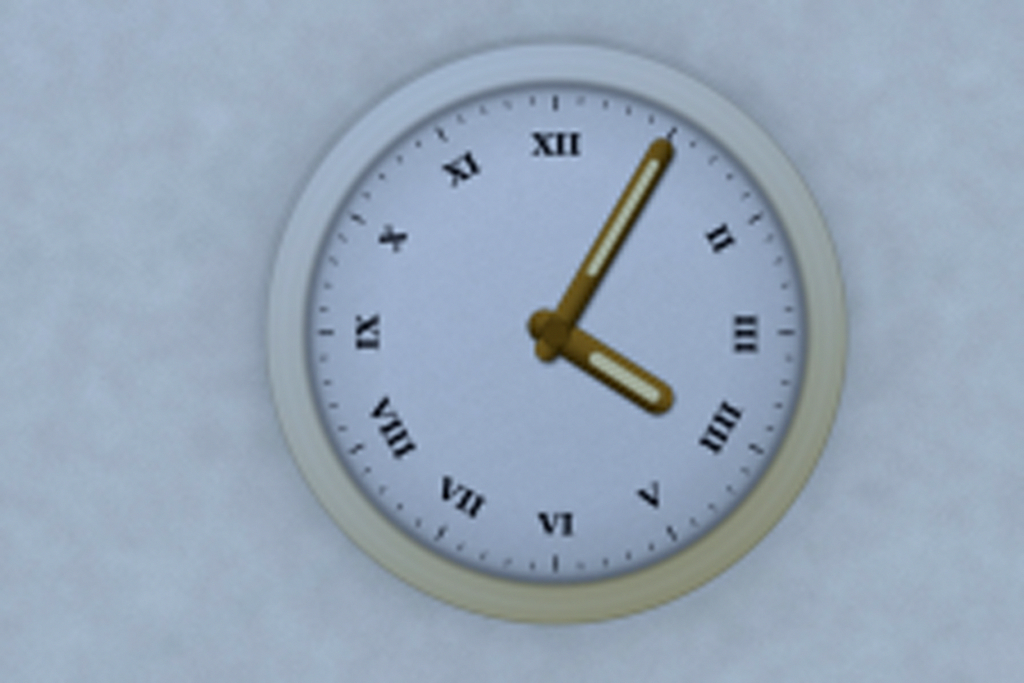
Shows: **4:05**
